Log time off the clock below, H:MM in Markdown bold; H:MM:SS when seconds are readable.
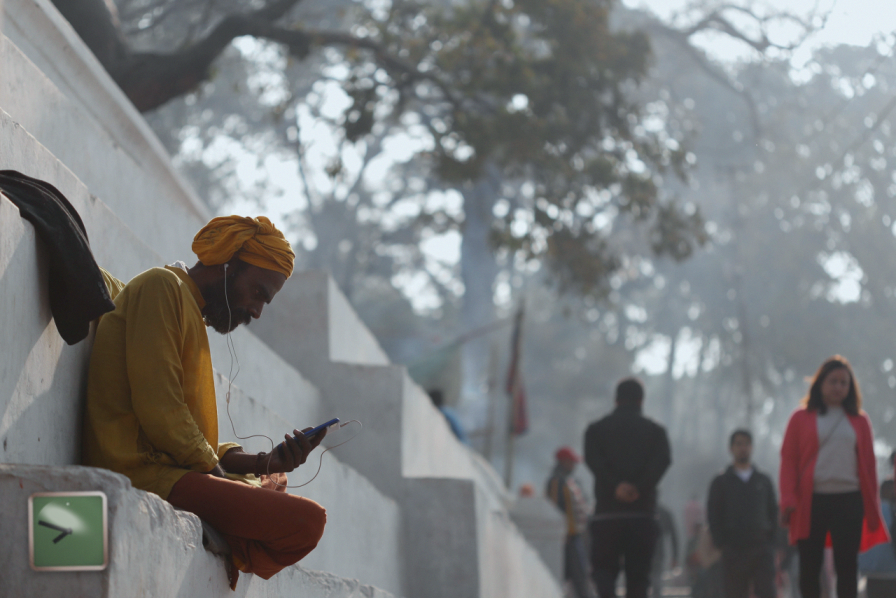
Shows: **7:48**
